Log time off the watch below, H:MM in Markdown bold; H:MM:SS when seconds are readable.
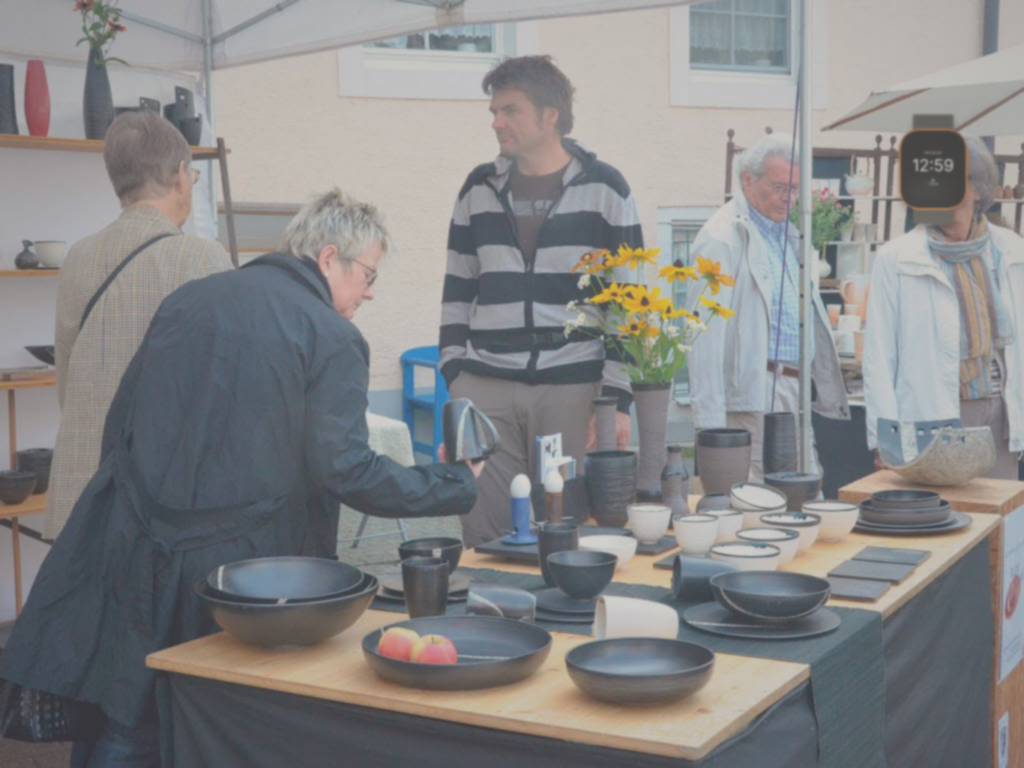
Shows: **12:59**
